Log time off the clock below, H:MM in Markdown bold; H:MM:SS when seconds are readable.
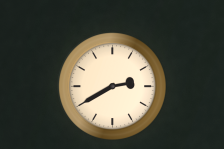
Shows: **2:40**
